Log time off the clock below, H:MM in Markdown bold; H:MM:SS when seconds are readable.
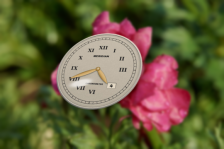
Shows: **4:41**
